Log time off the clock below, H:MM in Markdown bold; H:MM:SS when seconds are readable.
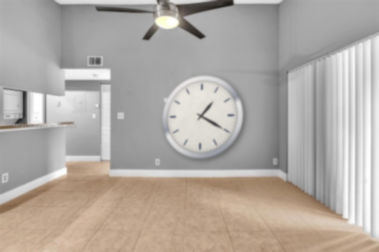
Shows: **1:20**
